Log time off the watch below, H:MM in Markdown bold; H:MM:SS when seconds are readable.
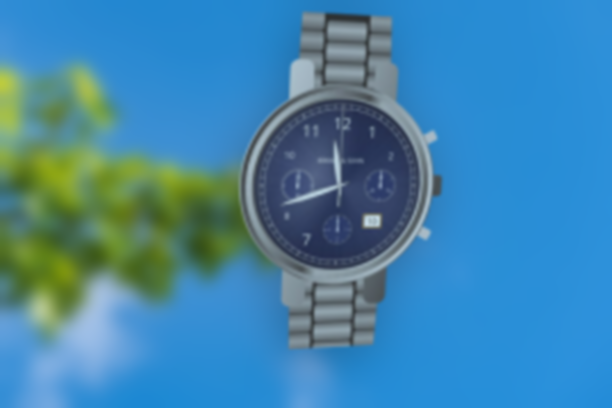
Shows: **11:42**
